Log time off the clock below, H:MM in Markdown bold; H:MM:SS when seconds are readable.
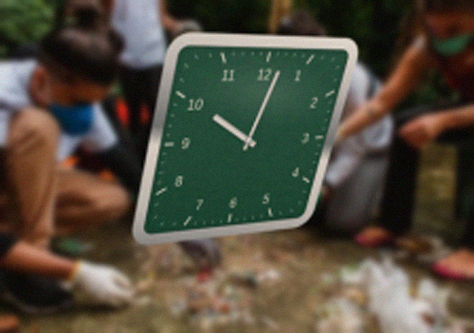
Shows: **10:02**
